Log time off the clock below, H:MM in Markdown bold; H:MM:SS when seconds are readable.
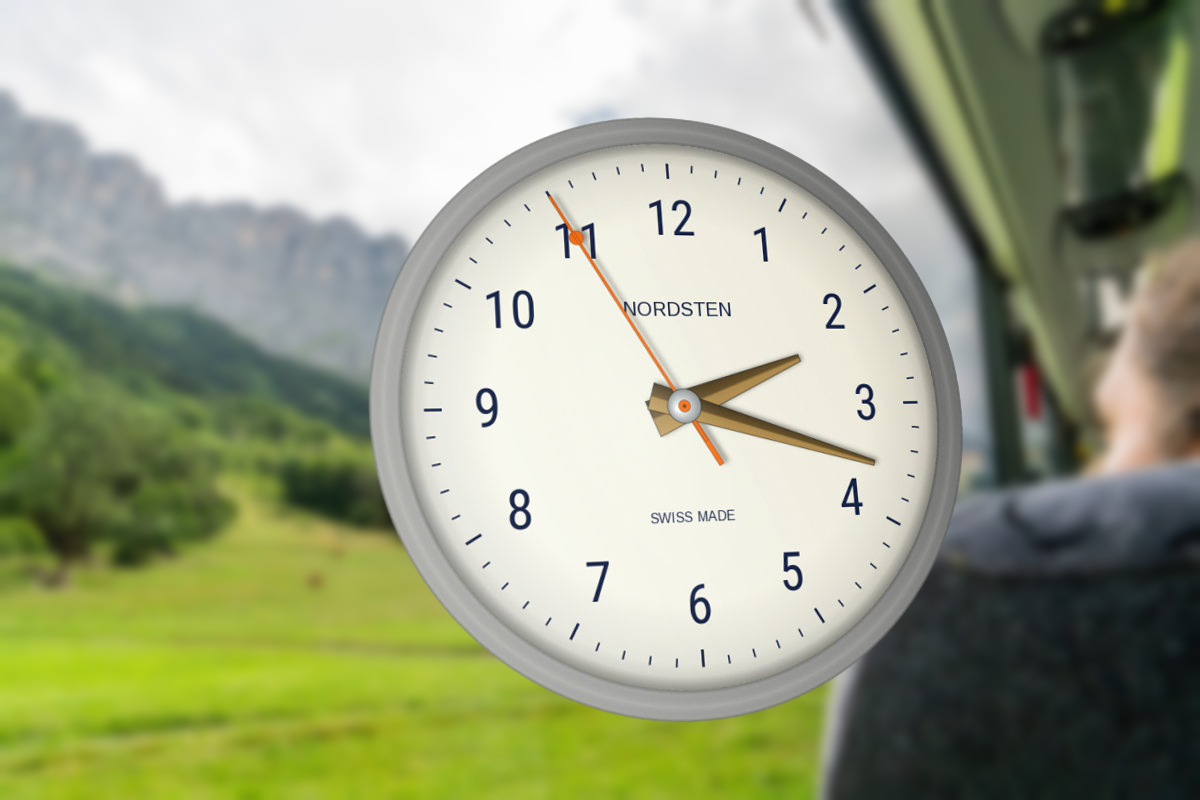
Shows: **2:17:55**
